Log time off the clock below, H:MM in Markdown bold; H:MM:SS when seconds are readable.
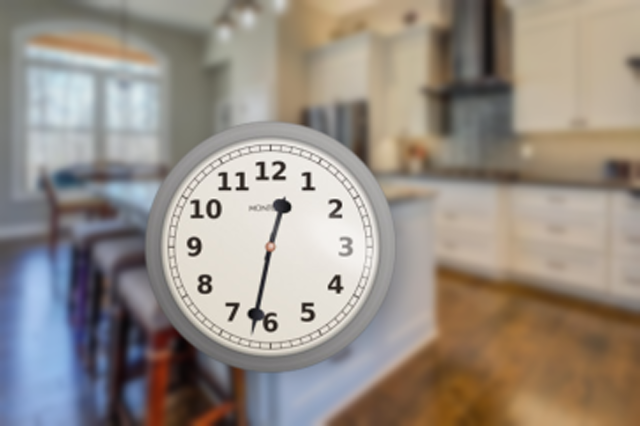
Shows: **12:32**
